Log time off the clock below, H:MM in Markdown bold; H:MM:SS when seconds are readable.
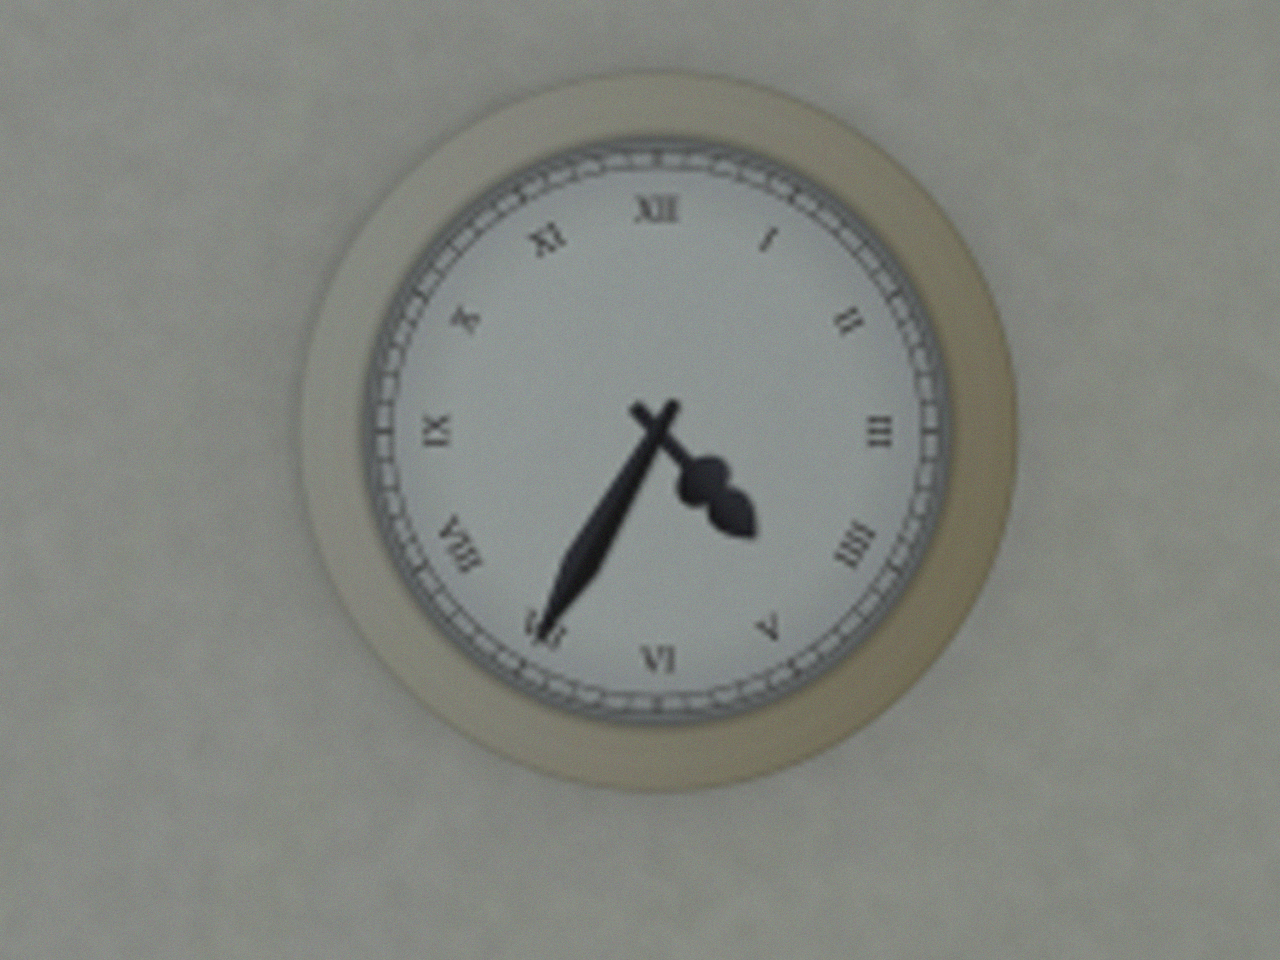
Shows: **4:35**
